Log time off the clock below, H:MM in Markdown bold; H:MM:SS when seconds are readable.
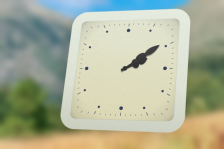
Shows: **2:09**
